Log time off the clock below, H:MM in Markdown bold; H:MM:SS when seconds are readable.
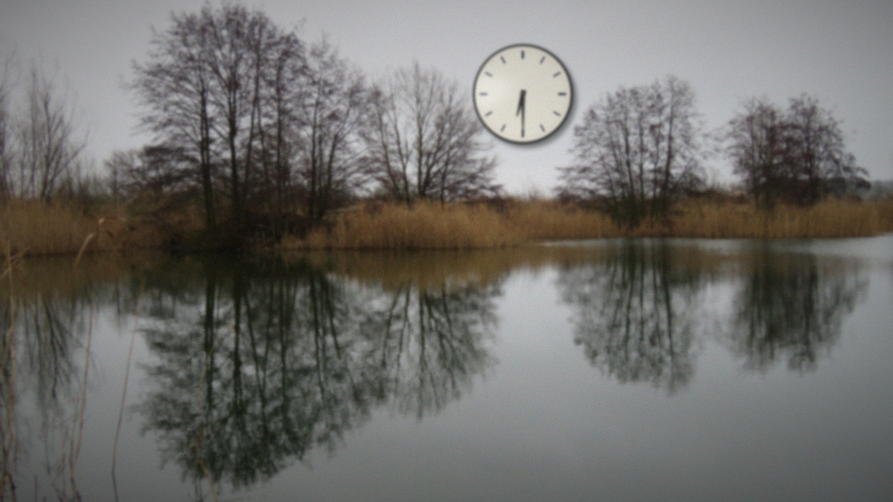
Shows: **6:30**
